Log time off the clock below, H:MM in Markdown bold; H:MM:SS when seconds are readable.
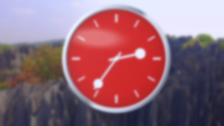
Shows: **2:36**
